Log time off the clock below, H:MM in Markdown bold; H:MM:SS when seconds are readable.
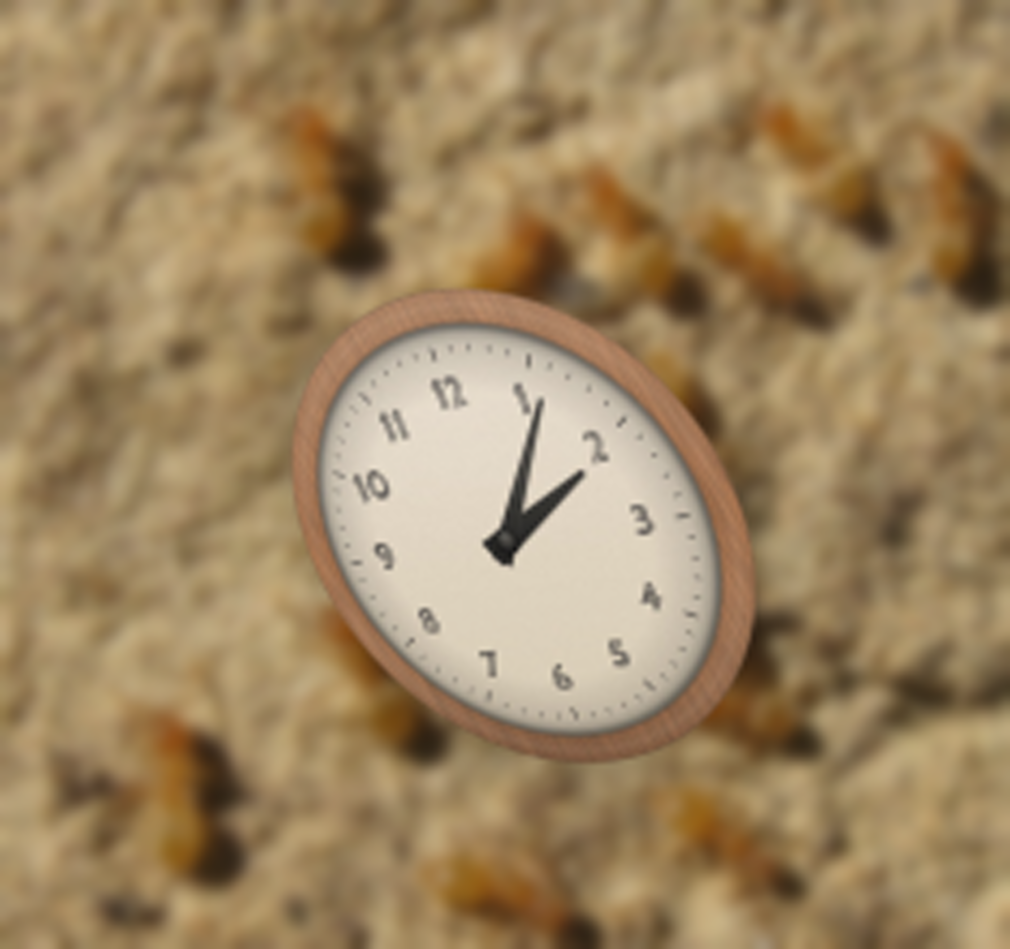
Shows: **2:06**
